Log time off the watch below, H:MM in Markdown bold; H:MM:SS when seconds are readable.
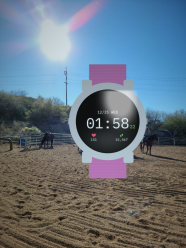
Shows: **1:58**
